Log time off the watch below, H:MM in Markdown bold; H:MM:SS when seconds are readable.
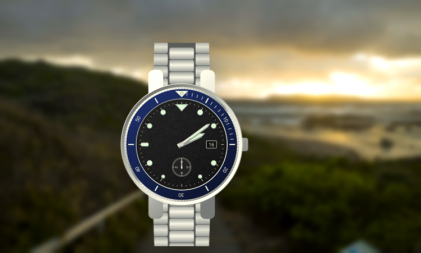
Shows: **2:09**
